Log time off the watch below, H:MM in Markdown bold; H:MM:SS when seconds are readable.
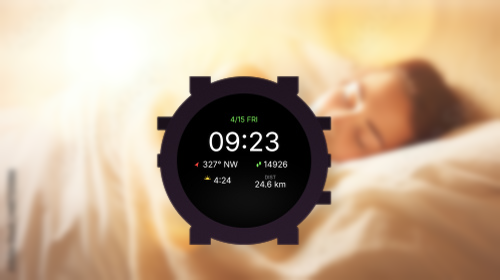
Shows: **9:23**
